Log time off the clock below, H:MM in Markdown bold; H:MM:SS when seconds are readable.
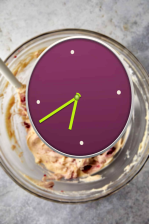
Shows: **6:41**
